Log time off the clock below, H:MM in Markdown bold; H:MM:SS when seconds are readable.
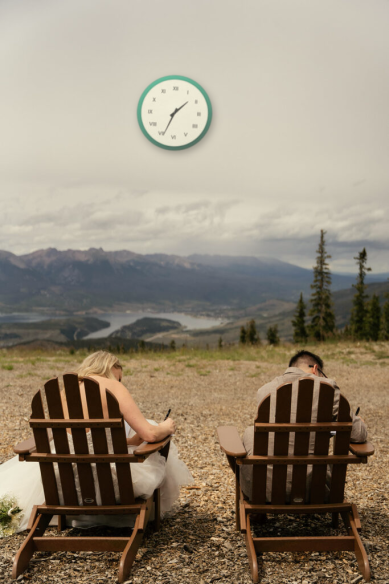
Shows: **1:34**
